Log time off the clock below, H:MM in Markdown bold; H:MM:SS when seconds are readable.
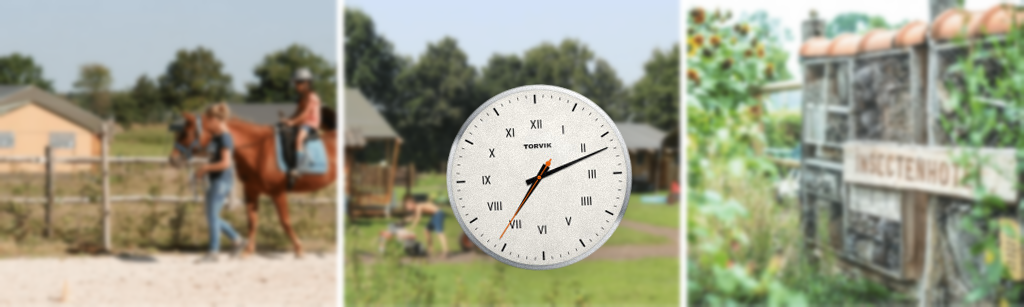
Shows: **7:11:36**
